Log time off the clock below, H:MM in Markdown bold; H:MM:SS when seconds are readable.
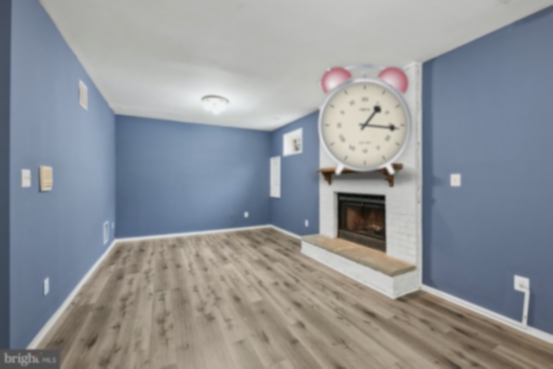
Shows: **1:16**
